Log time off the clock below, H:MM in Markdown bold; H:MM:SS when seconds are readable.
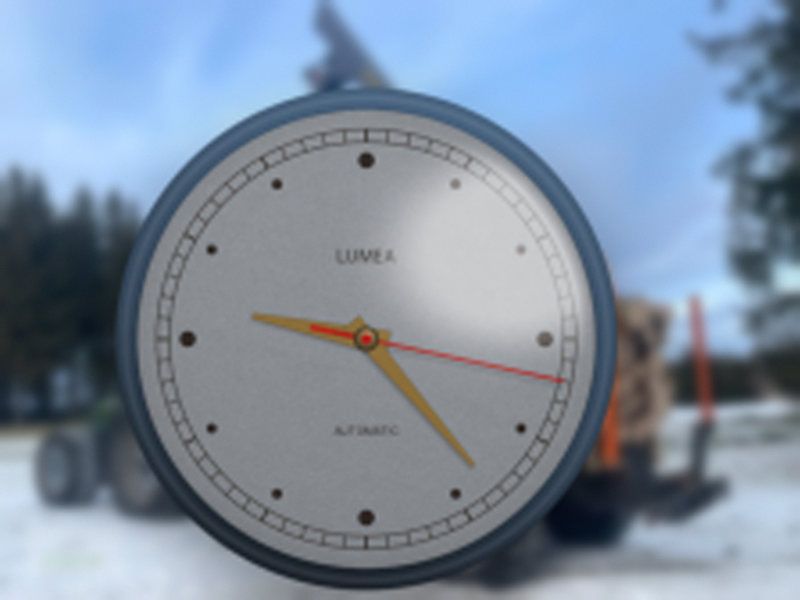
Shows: **9:23:17**
